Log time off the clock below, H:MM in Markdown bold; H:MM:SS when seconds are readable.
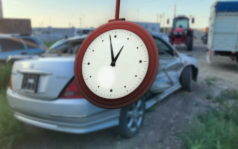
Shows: **12:58**
